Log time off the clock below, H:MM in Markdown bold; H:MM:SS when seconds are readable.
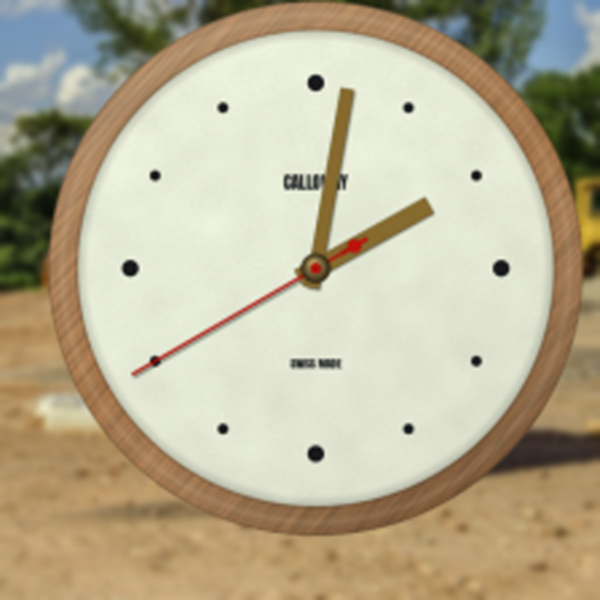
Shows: **2:01:40**
